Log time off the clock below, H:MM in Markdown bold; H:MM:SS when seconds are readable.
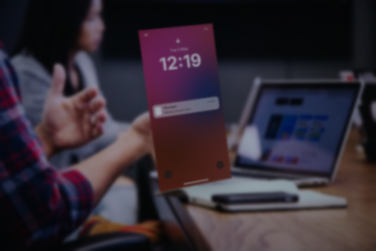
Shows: **12:19**
